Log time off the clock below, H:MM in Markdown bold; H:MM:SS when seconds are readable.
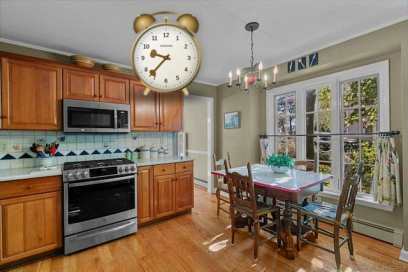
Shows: **9:37**
